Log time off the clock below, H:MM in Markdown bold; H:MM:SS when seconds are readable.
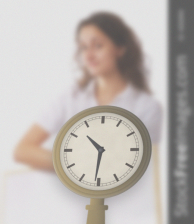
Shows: **10:31**
